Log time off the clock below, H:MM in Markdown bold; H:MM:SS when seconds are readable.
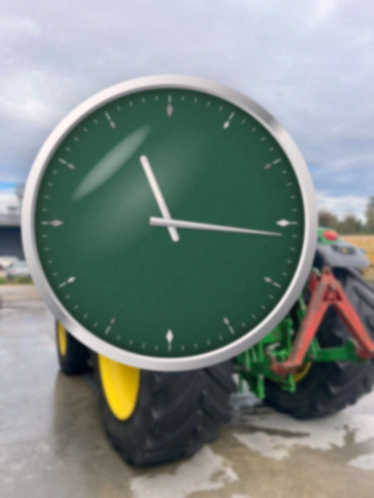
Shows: **11:16**
